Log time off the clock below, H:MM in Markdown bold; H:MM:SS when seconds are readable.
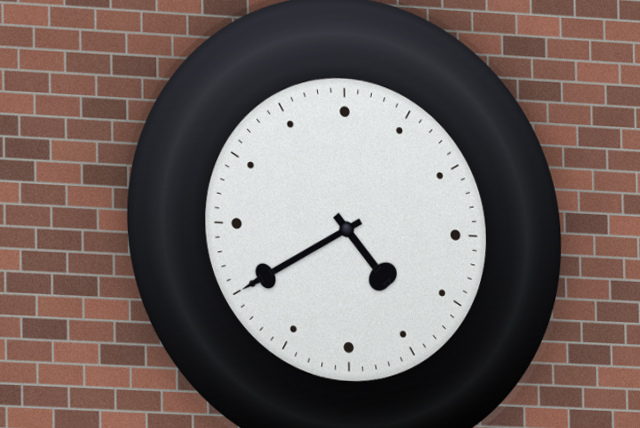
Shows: **4:40**
